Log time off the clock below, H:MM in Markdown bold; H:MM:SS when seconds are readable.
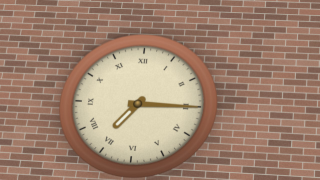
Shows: **7:15**
